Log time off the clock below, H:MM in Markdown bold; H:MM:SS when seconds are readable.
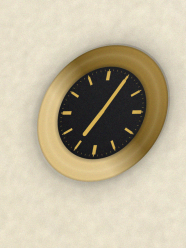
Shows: **7:05**
